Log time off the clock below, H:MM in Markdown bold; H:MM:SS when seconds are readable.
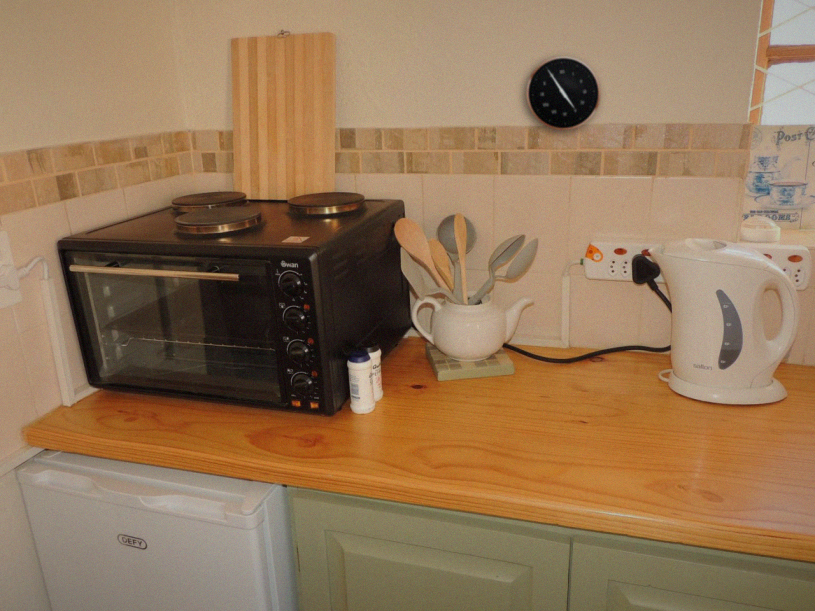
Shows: **4:55**
